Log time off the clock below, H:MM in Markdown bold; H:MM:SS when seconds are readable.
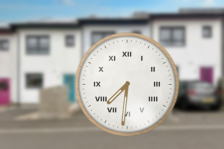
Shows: **7:31**
